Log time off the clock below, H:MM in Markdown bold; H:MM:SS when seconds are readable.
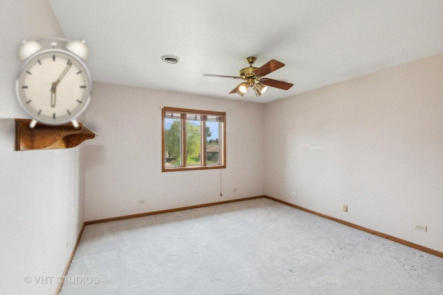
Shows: **6:06**
